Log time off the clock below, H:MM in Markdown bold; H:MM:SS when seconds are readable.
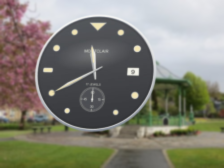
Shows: **11:40**
